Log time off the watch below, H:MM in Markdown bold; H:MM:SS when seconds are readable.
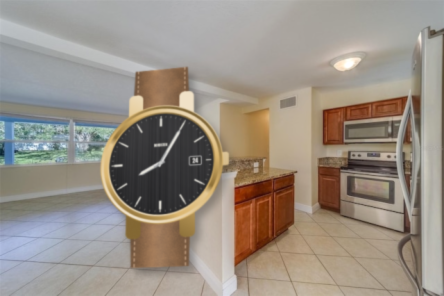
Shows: **8:05**
